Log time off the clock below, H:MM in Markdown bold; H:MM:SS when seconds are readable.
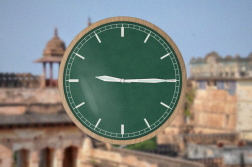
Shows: **9:15**
